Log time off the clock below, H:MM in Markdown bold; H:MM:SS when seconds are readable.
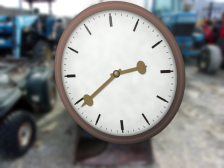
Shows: **2:39**
